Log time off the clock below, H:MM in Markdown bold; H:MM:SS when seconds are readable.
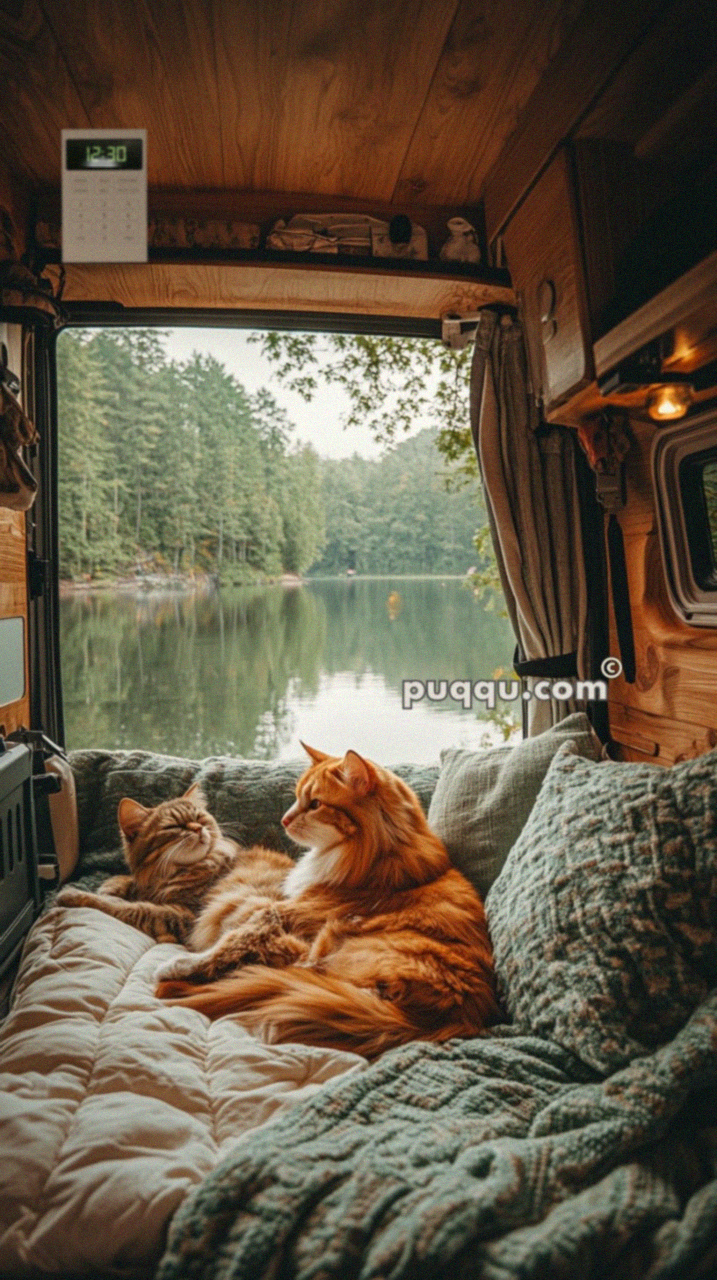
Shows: **12:30**
